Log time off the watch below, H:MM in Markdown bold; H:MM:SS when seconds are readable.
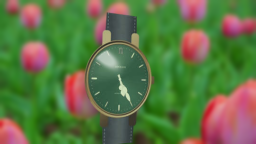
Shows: **5:25**
